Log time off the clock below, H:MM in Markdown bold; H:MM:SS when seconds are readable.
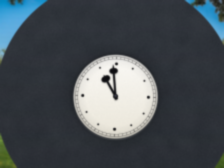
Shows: **10:59**
